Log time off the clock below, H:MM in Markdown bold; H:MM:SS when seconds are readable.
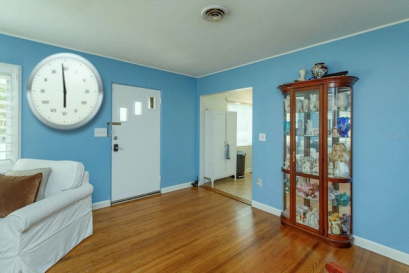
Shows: **5:59**
